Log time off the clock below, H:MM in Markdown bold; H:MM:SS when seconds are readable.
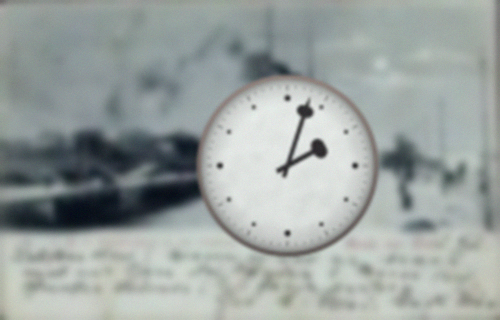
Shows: **2:03**
